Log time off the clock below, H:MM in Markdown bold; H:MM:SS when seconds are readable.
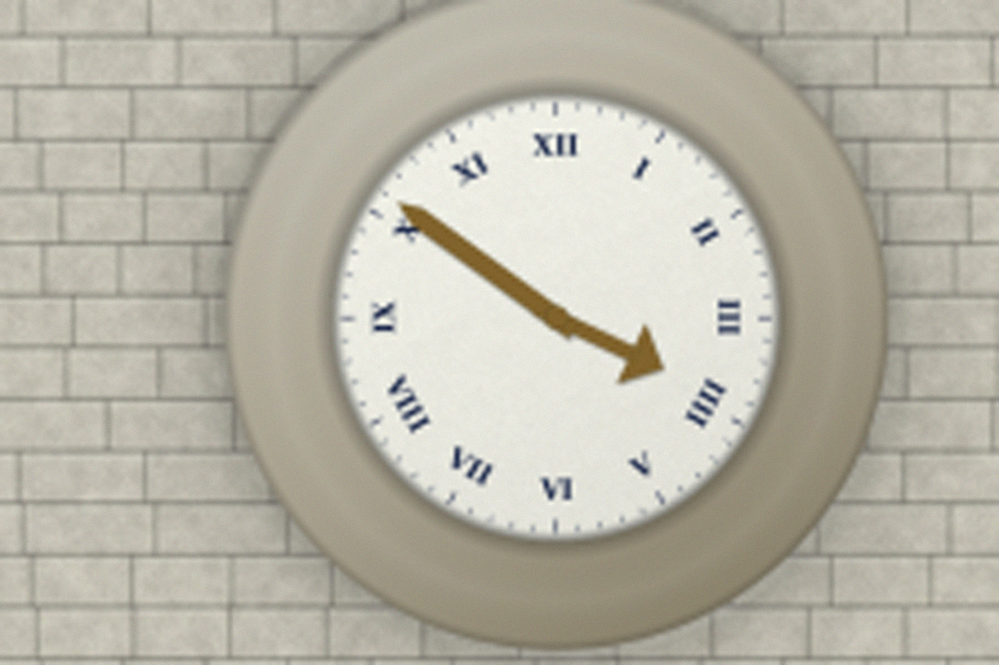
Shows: **3:51**
